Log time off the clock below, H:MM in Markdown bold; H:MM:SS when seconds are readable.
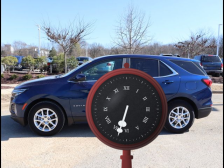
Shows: **6:33**
